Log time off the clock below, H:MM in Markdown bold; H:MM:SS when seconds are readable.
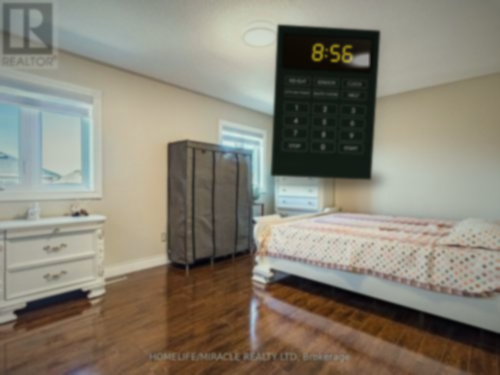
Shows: **8:56**
